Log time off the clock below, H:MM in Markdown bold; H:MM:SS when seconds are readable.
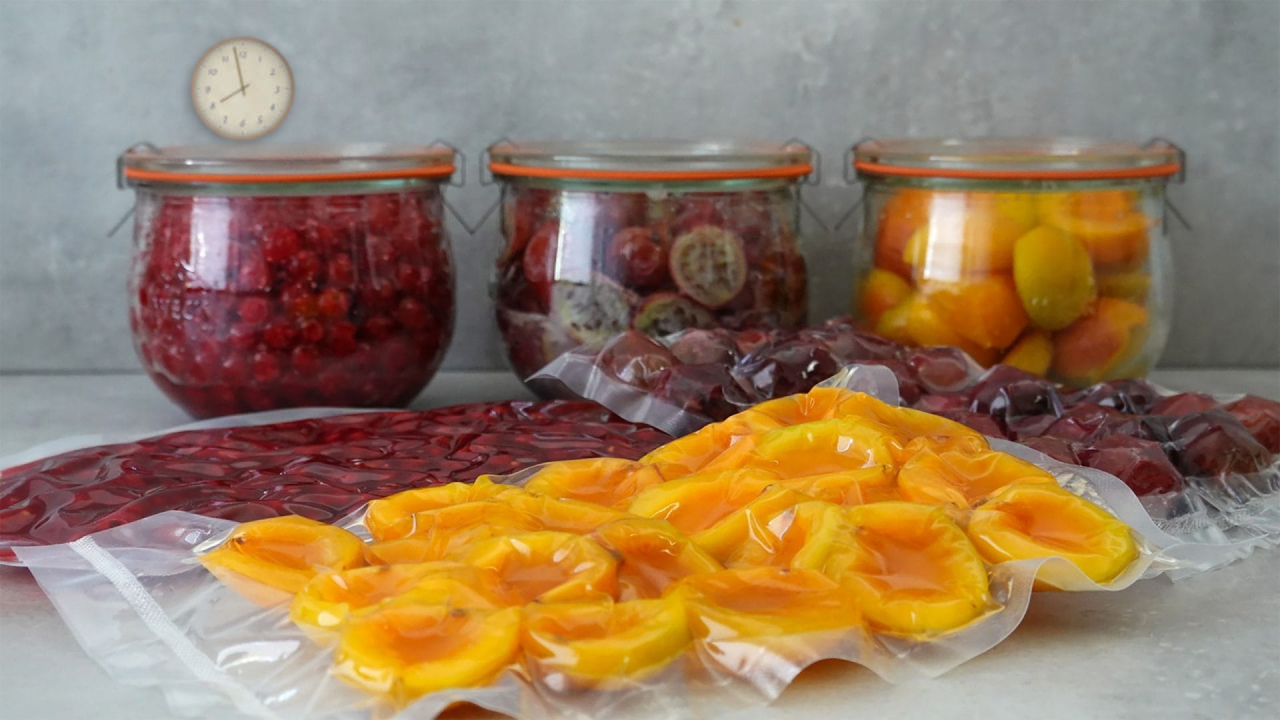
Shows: **7:58**
